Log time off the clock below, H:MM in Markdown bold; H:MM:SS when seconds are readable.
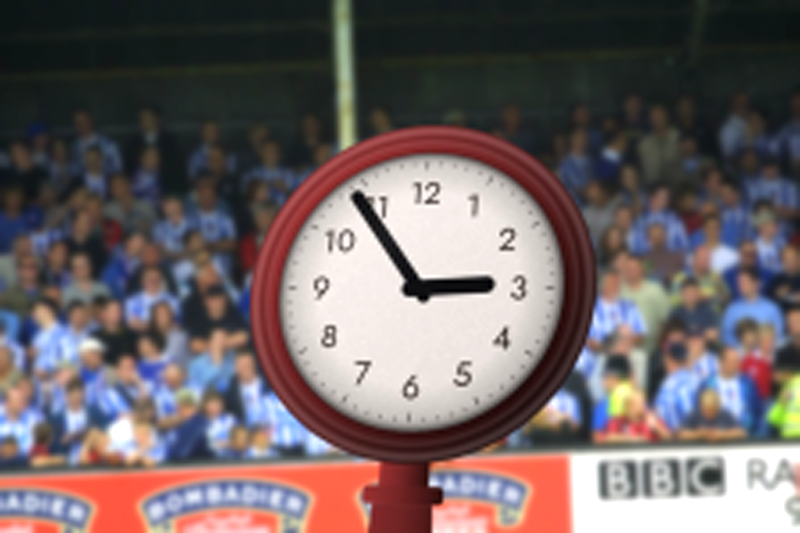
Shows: **2:54**
